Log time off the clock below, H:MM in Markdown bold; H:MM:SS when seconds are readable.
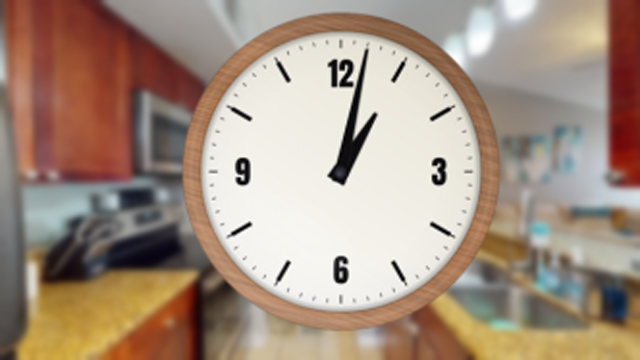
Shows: **1:02**
